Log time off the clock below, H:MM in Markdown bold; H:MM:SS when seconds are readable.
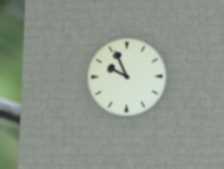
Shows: **9:56**
